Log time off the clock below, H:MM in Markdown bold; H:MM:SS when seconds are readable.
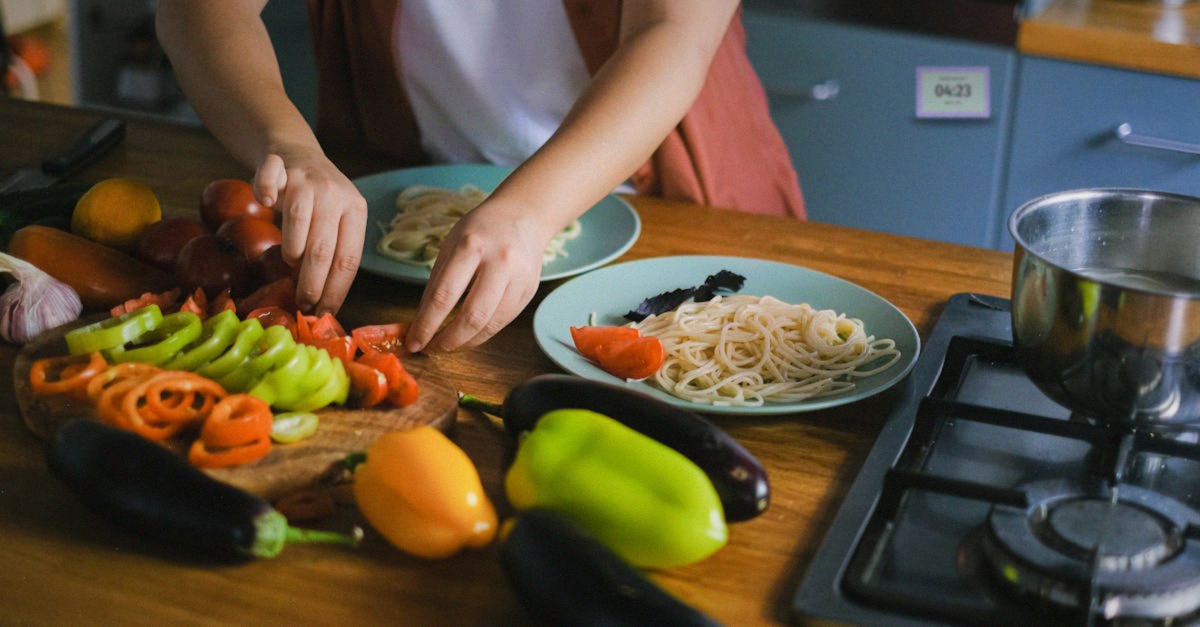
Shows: **4:23**
